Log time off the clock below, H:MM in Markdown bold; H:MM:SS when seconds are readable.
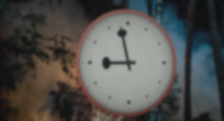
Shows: **8:58**
